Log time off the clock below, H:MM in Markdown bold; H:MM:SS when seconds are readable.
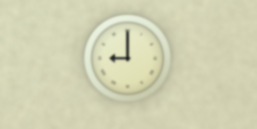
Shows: **9:00**
